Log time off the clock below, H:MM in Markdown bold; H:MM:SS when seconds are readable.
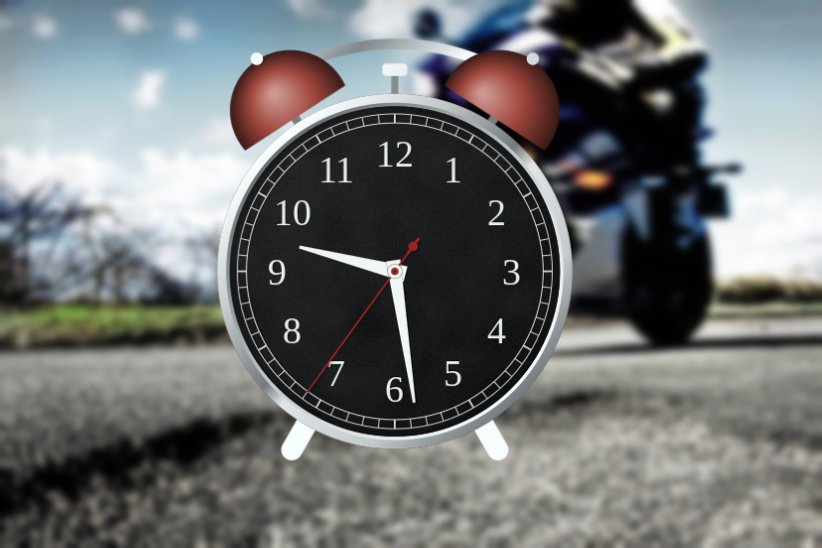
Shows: **9:28:36**
